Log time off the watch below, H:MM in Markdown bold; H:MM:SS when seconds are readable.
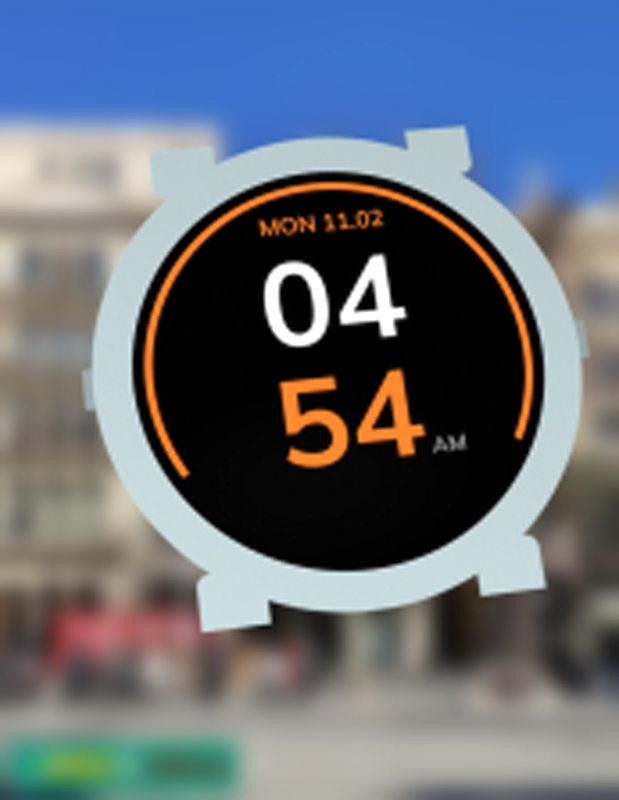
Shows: **4:54**
